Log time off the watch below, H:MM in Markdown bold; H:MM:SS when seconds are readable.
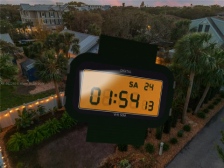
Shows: **1:54:13**
